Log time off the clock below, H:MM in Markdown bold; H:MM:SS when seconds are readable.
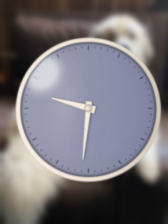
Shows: **9:31**
